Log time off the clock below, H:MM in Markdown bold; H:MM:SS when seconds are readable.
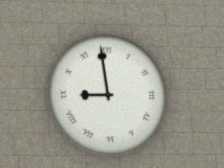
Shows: **8:59**
